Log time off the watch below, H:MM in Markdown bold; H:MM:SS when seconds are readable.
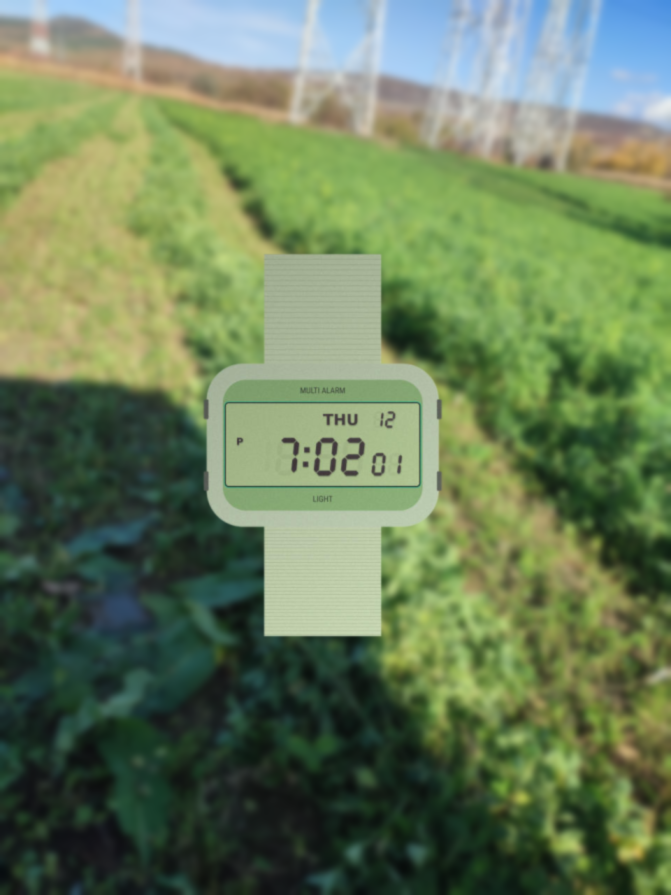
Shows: **7:02:01**
